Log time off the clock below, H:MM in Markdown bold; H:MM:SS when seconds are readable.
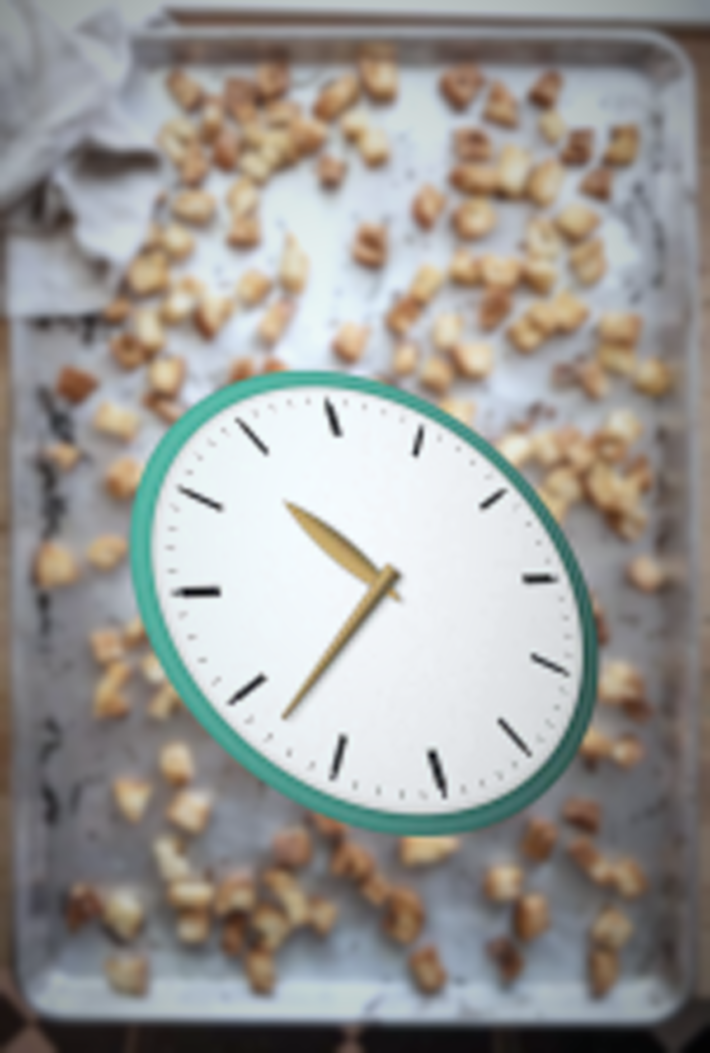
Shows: **10:38**
